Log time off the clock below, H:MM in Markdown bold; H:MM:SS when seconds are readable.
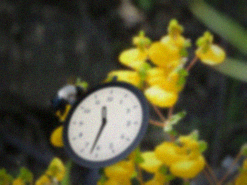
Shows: **11:32**
